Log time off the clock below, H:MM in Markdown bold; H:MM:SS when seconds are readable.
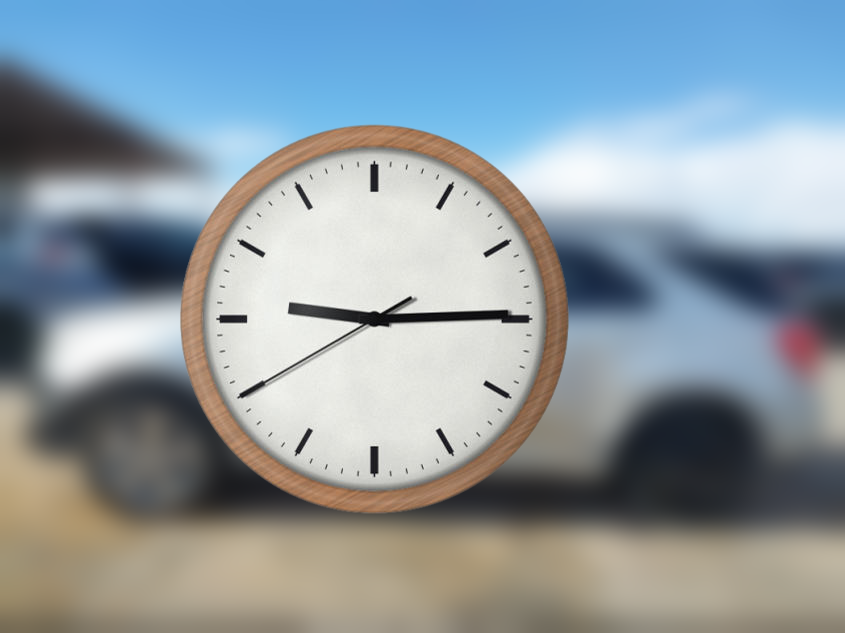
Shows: **9:14:40**
